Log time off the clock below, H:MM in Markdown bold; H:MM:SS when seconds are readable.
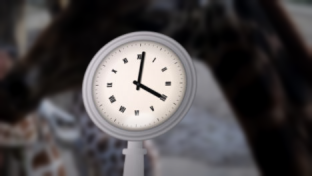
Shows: **4:01**
